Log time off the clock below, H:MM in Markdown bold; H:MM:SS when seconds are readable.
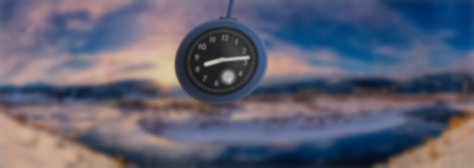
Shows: **8:13**
